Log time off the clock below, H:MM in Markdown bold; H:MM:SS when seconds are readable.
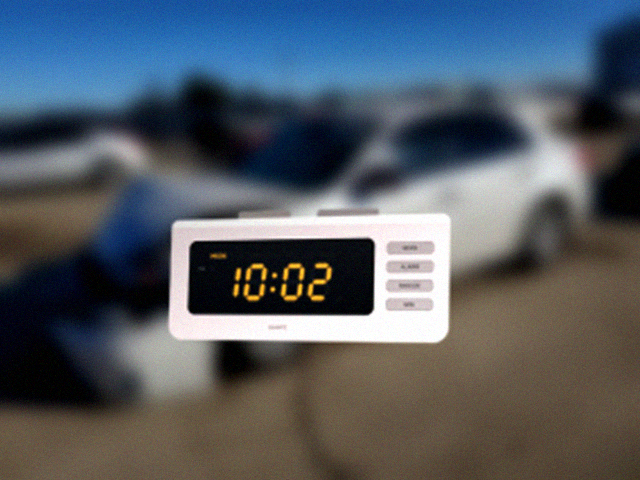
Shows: **10:02**
